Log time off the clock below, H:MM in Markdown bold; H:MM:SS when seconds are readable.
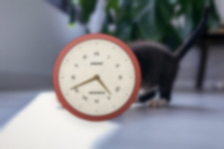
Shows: **4:41**
